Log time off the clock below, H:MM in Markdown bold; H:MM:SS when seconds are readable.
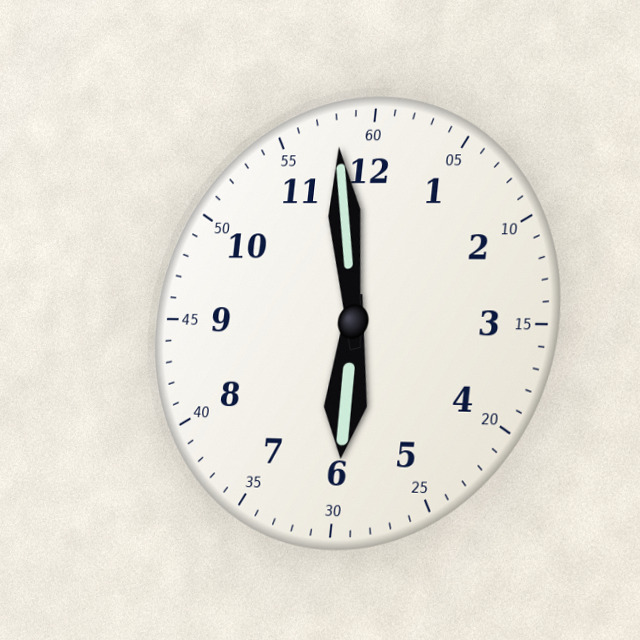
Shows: **5:58**
